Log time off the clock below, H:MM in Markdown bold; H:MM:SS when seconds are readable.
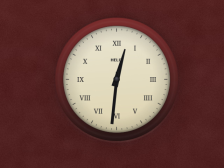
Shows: **12:31**
